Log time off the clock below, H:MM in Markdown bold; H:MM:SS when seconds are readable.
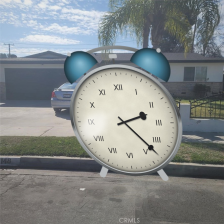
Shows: **2:23**
